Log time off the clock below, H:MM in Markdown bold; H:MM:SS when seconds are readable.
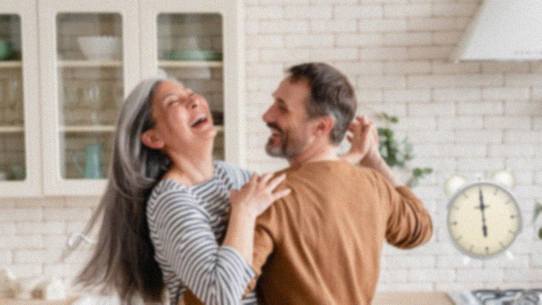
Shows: **6:00**
